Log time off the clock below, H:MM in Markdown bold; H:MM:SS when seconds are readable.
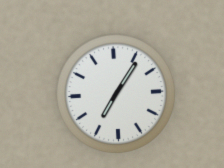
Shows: **7:06**
